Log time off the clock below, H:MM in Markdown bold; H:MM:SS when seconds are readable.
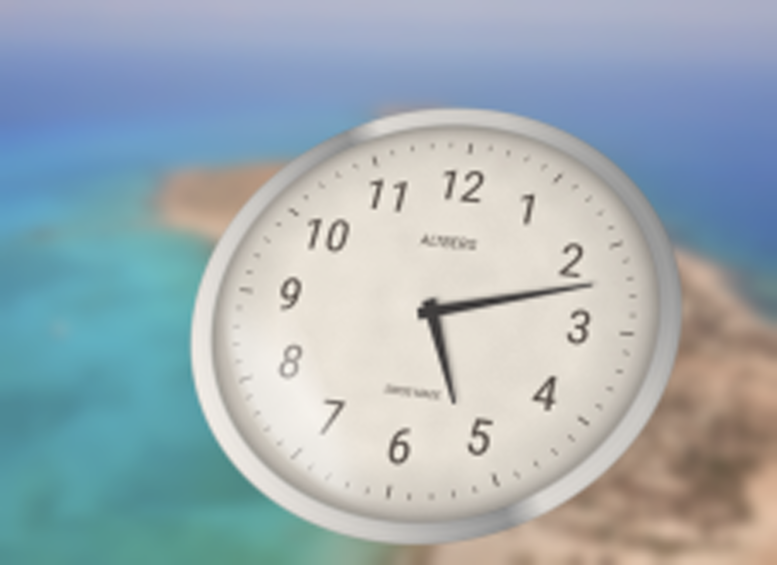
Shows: **5:12**
